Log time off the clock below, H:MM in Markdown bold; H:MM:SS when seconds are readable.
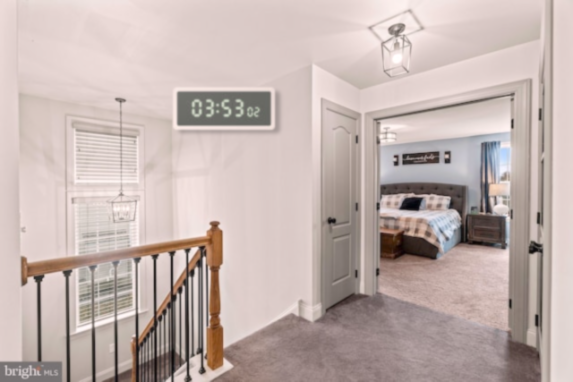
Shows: **3:53**
